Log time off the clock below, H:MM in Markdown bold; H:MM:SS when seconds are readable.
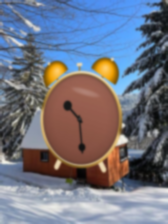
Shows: **10:29**
